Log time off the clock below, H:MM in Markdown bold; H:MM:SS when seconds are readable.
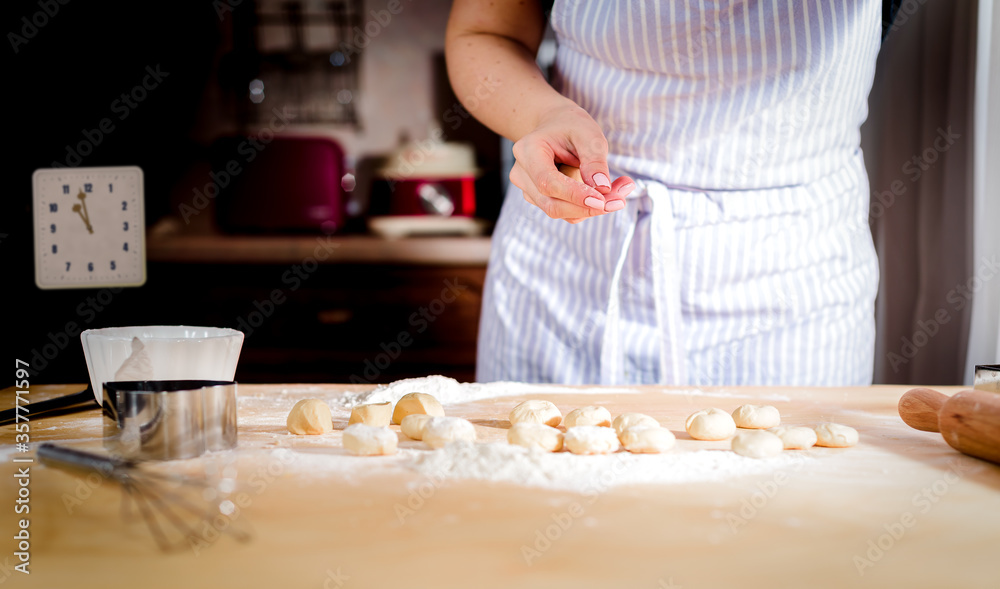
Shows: **10:58**
